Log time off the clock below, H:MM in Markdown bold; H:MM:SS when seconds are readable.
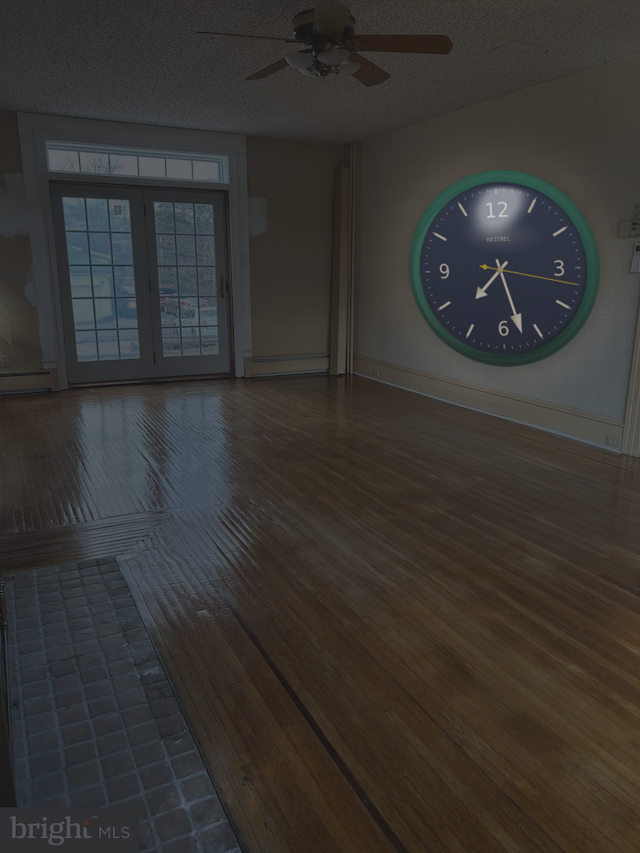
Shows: **7:27:17**
